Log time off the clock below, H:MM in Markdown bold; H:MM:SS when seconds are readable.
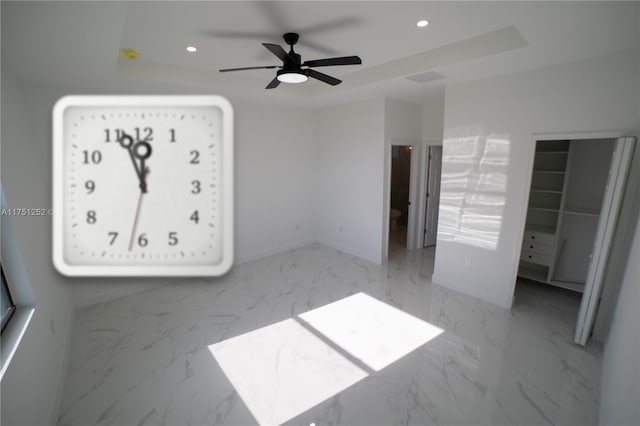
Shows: **11:56:32**
